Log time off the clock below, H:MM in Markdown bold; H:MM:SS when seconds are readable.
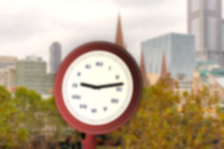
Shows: **9:13**
